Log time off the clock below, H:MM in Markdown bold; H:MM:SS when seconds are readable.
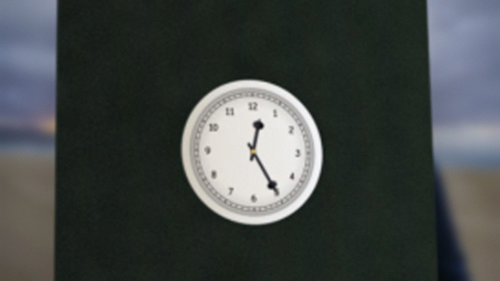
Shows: **12:25**
